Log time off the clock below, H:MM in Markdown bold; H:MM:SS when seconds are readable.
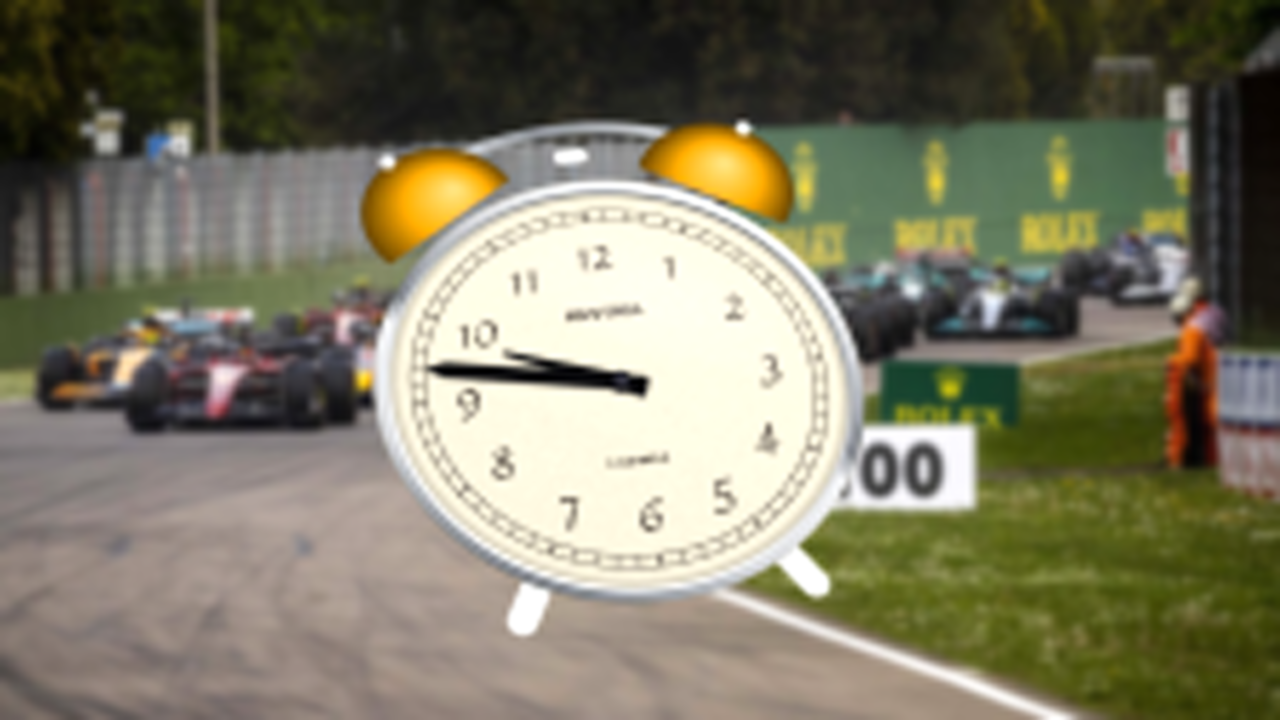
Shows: **9:47**
